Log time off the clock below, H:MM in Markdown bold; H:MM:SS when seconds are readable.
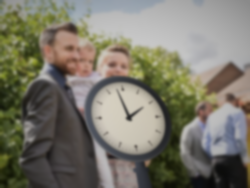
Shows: **1:58**
